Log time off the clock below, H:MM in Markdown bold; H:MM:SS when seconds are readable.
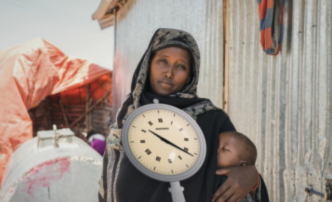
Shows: **10:21**
